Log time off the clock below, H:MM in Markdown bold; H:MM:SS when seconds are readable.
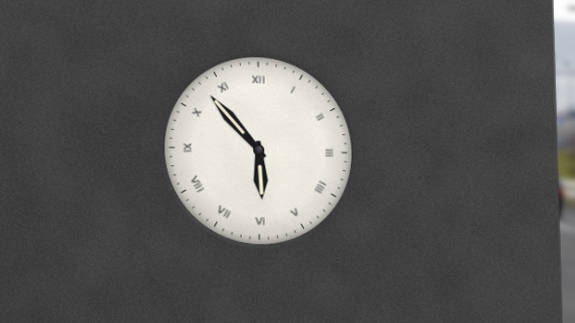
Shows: **5:53**
